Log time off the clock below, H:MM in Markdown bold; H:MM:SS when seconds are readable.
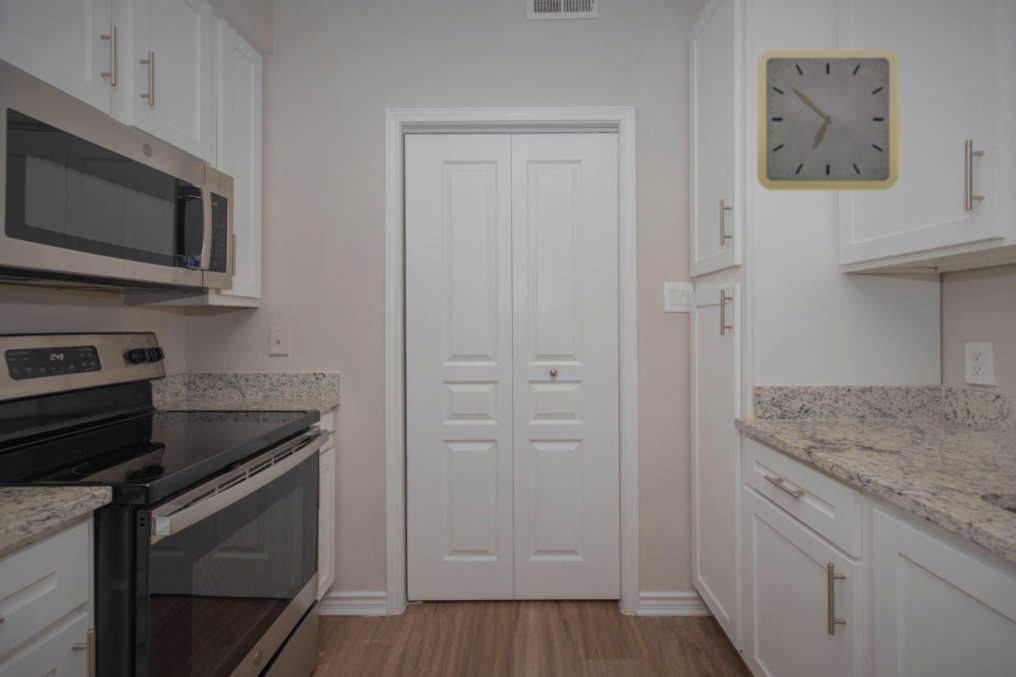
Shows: **6:52**
